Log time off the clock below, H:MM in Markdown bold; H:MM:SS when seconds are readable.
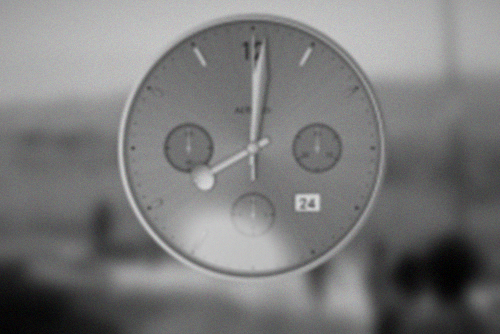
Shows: **8:01**
